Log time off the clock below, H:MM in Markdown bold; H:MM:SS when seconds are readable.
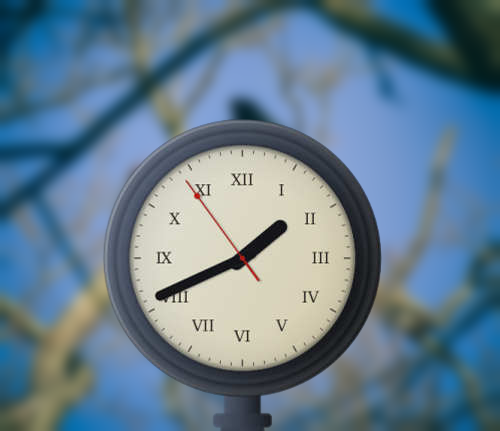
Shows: **1:40:54**
